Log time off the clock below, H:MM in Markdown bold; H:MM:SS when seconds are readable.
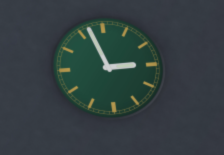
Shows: **2:57**
